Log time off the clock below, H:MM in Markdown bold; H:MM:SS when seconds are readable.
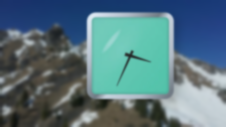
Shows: **3:34**
